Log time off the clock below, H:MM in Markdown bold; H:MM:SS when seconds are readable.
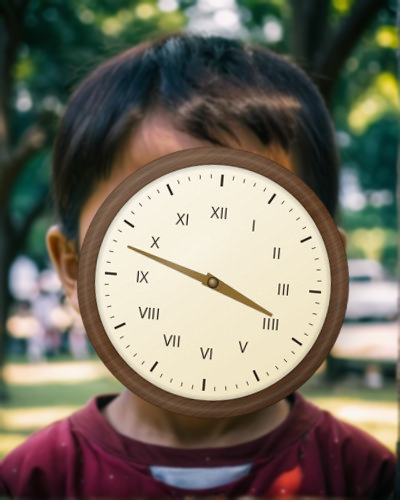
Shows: **3:48**
